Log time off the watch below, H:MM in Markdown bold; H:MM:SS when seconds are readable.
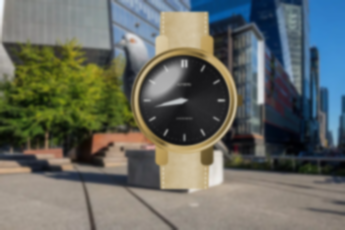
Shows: **8:43**
